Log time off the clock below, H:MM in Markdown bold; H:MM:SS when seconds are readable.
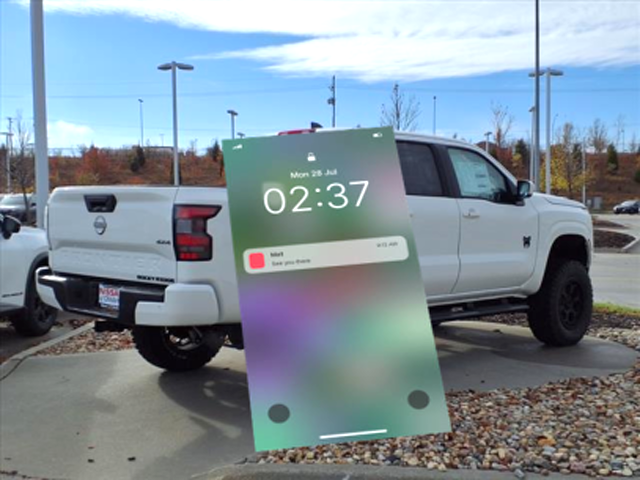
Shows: **2:37**
